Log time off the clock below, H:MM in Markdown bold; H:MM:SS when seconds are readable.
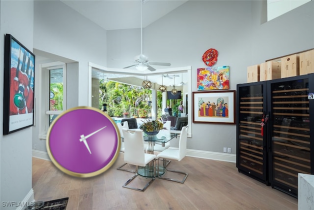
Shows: **5:10**
